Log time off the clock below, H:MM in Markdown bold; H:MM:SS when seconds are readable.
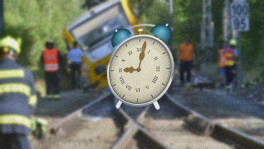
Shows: **9:02**
